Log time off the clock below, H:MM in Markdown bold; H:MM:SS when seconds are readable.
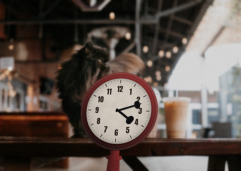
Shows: **4:12**
